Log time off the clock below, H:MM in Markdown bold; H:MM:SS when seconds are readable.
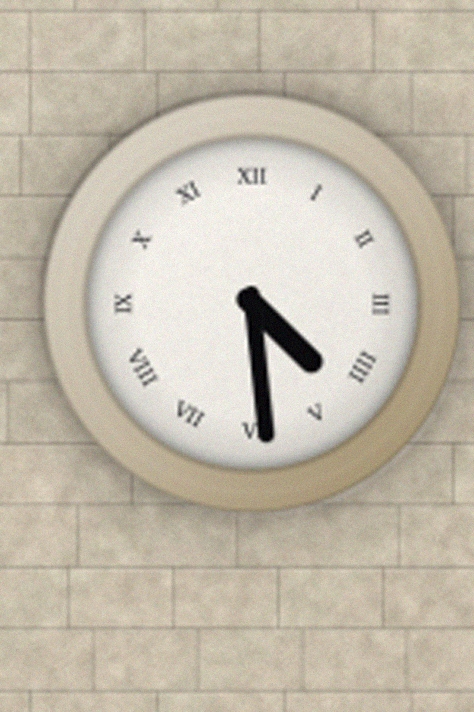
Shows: **4:29**
